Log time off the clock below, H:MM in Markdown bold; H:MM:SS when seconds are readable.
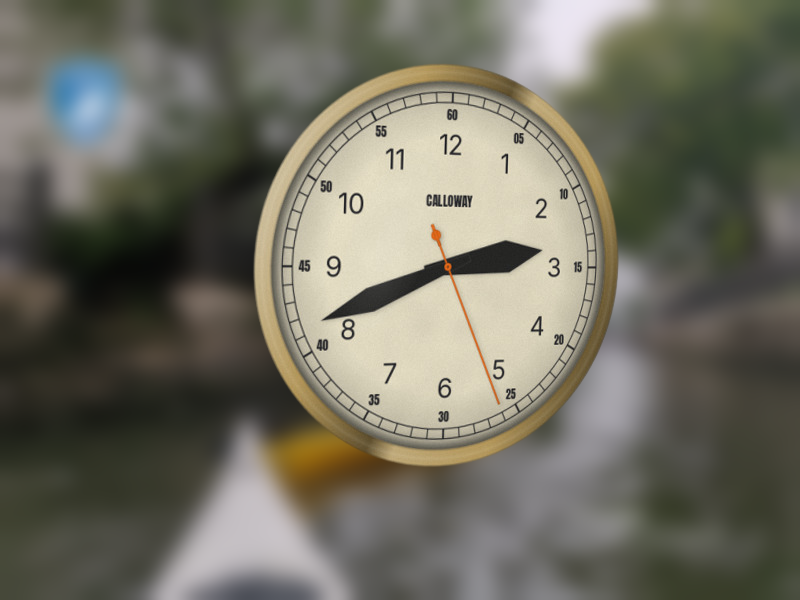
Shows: **2:41:26**
